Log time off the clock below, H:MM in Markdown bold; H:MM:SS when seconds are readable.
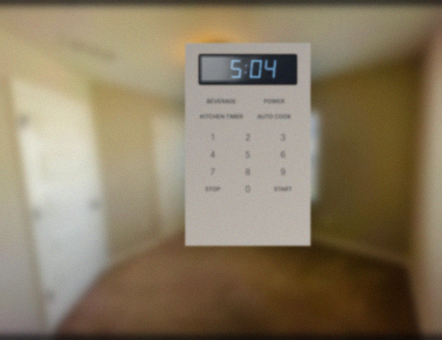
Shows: **5:04**
